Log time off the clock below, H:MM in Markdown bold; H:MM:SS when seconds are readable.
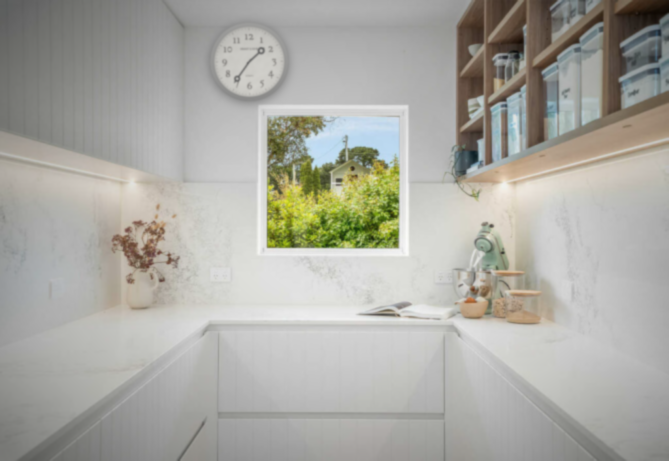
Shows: **1:36**
